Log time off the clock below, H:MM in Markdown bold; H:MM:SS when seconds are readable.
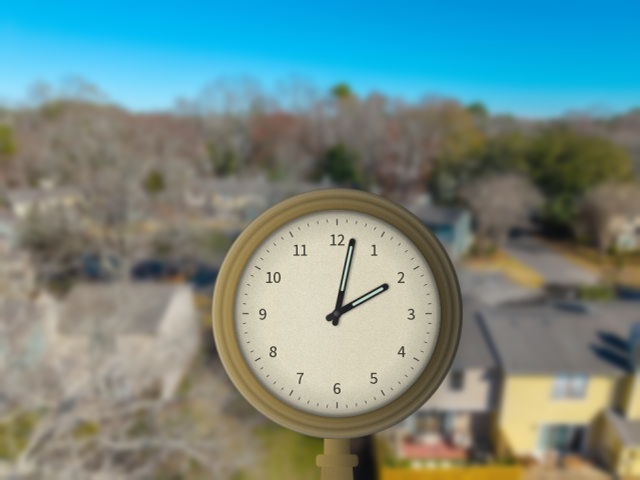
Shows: **2:02**
